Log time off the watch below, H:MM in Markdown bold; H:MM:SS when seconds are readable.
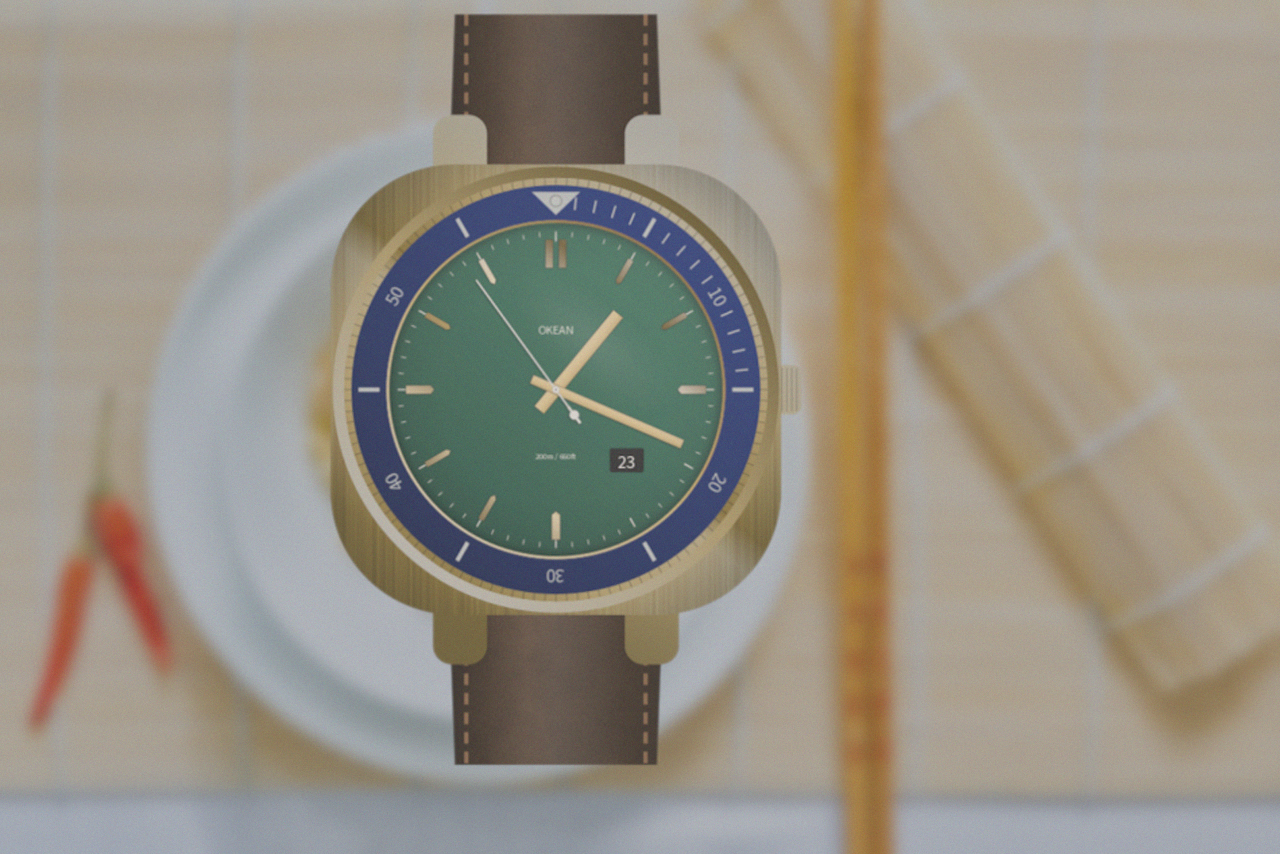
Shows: **1:18:54**
